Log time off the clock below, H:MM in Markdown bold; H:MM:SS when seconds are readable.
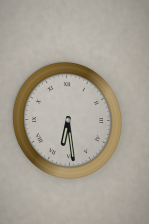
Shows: **6:29**
